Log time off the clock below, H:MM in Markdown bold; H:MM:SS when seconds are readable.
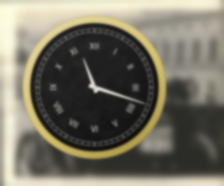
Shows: **11:18**
